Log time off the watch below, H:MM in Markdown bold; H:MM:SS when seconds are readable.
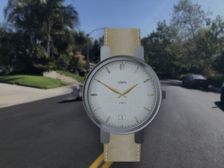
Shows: **1:50**
